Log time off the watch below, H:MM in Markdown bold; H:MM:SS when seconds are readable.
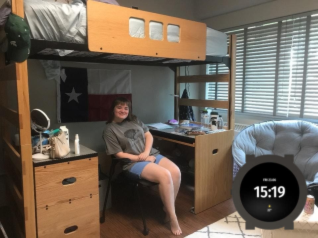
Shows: **15:19**
